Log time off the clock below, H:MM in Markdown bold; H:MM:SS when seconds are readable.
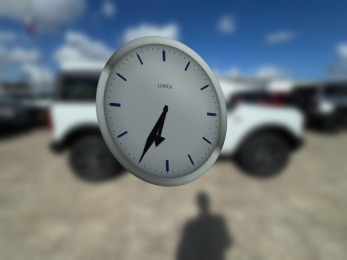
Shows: **6:35**
